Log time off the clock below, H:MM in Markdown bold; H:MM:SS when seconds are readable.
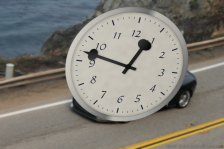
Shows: **12:47**
